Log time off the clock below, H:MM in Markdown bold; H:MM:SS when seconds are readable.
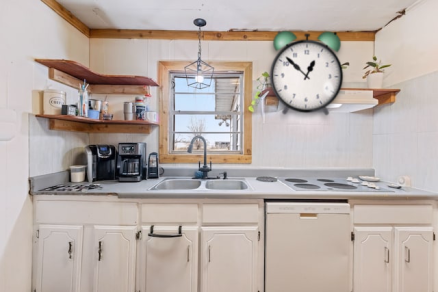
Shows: **12:52**
